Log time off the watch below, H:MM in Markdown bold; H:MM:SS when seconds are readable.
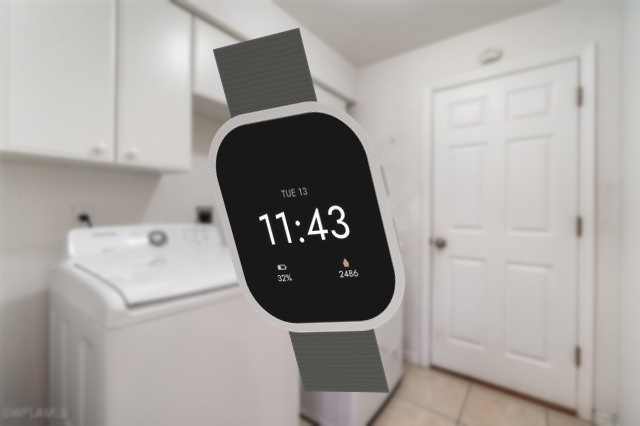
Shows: **11:43**
